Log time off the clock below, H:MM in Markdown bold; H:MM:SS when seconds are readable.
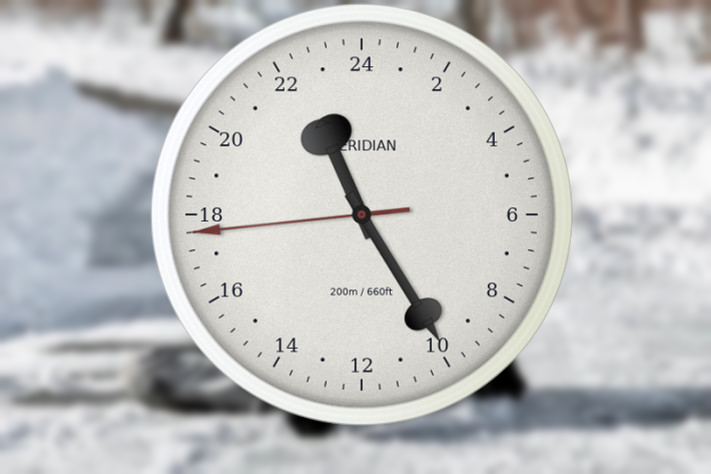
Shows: **22:24:44**
